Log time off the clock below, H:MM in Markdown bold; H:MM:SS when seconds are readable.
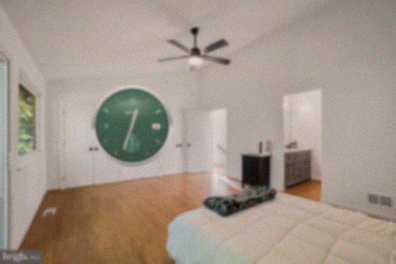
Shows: **12:33**
